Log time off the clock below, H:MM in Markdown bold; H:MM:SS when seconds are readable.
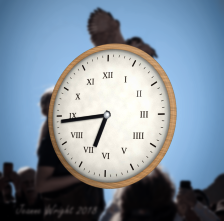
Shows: **6:44**
